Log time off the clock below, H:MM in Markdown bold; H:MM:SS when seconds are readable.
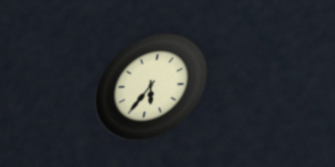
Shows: **5:35**
